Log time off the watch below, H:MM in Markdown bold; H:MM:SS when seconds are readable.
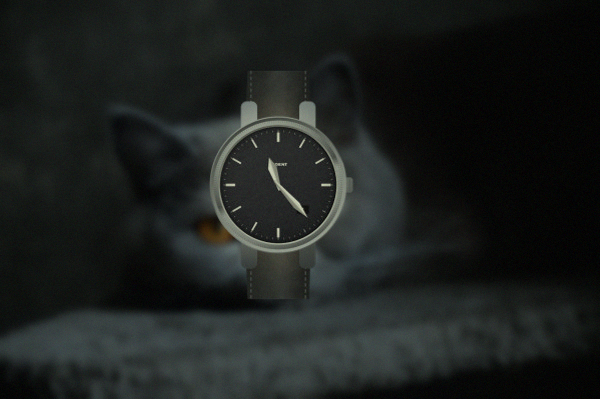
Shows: **11:23**
